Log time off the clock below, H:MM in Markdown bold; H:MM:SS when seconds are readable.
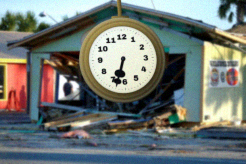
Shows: **6:33**
